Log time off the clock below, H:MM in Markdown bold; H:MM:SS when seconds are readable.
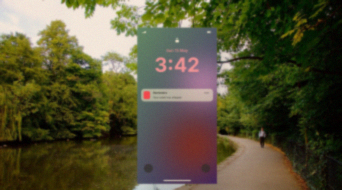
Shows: **3:42**
